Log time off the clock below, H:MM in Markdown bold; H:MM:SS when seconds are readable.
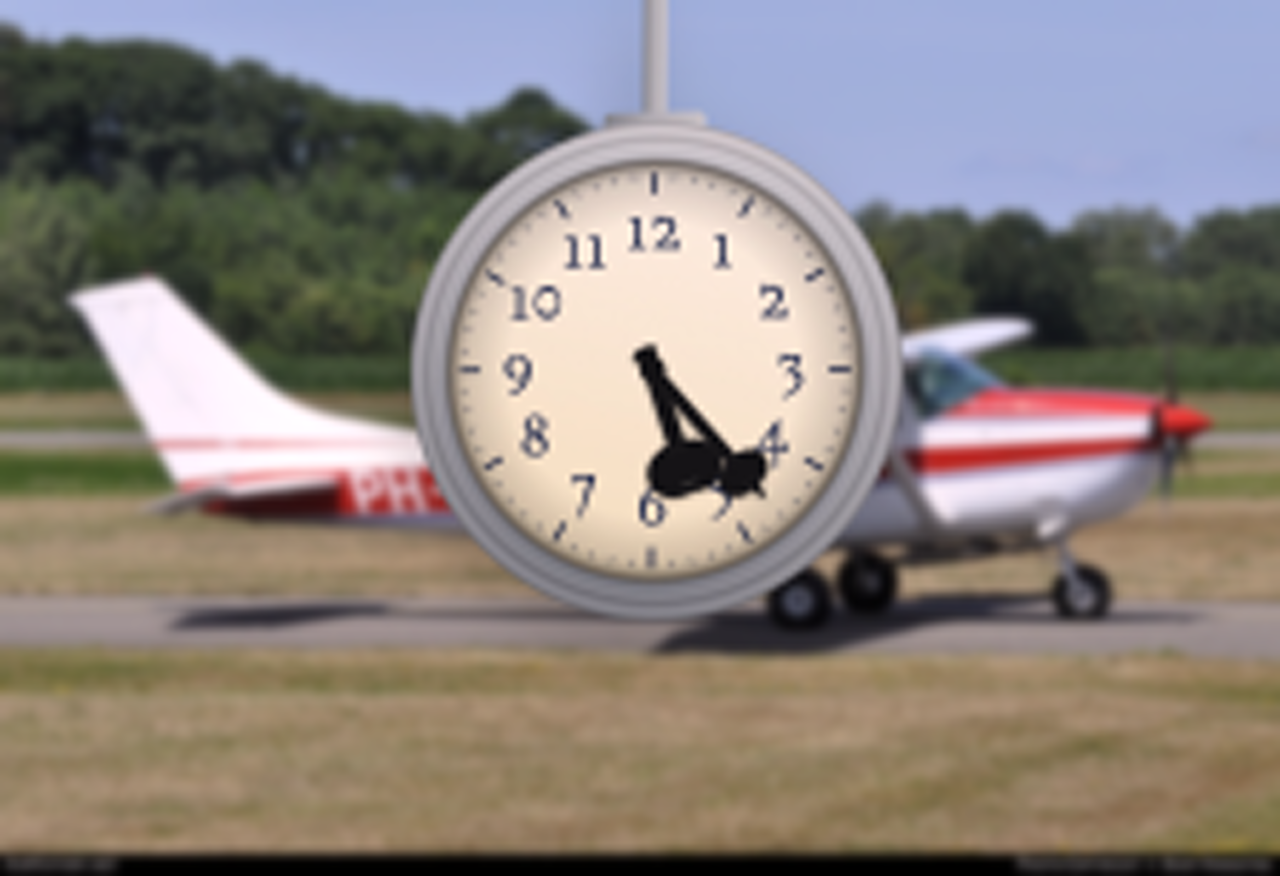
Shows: **5:23**
